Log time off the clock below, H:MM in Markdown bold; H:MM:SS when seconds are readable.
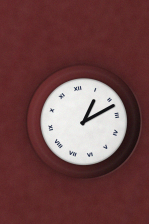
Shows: **1:12**
